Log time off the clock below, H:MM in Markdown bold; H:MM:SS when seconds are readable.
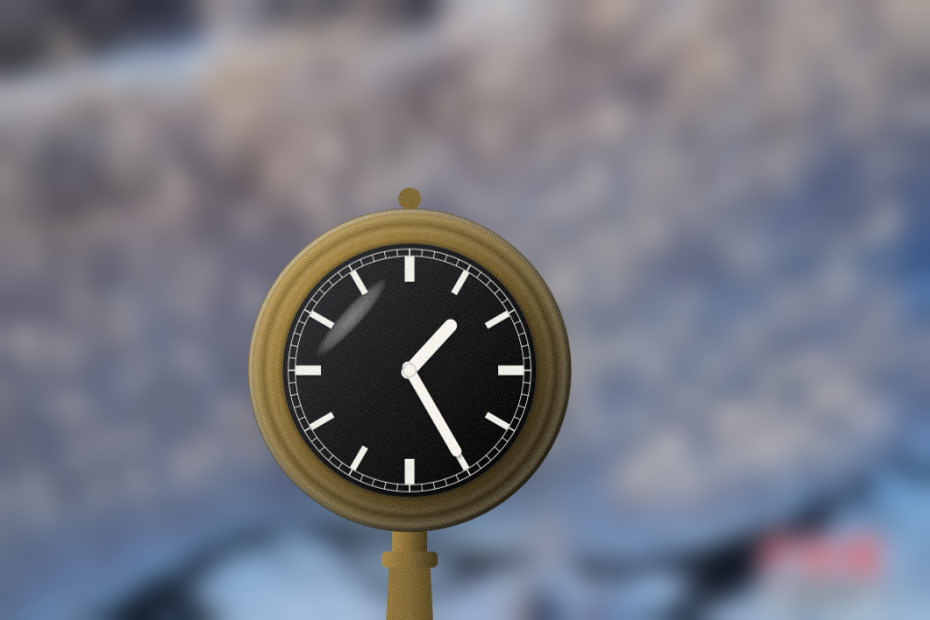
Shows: **1:25**
